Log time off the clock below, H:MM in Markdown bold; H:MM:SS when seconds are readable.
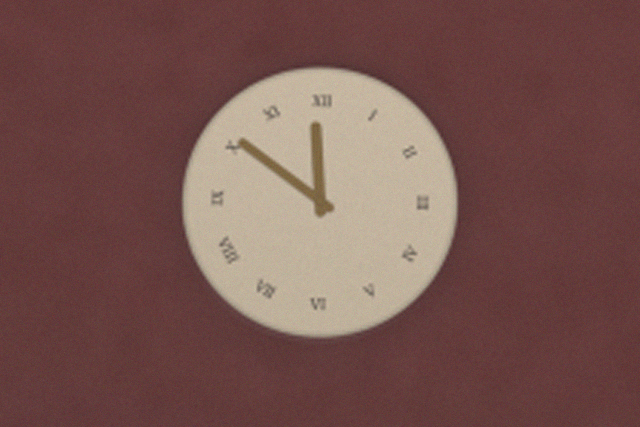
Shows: **11:51**
